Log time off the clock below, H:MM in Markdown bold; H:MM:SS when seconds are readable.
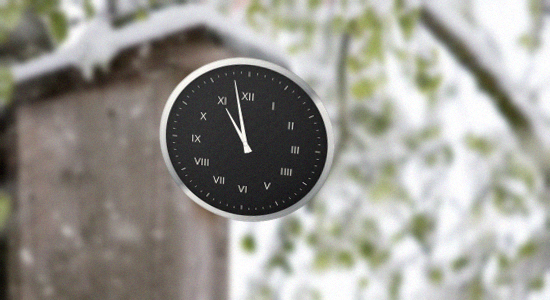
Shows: **10:58**
